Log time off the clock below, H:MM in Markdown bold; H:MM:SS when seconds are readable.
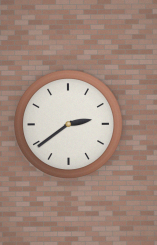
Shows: **2:39**
